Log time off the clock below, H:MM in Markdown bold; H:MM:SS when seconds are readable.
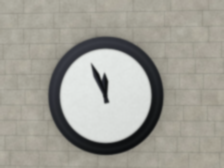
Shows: **11:56**
